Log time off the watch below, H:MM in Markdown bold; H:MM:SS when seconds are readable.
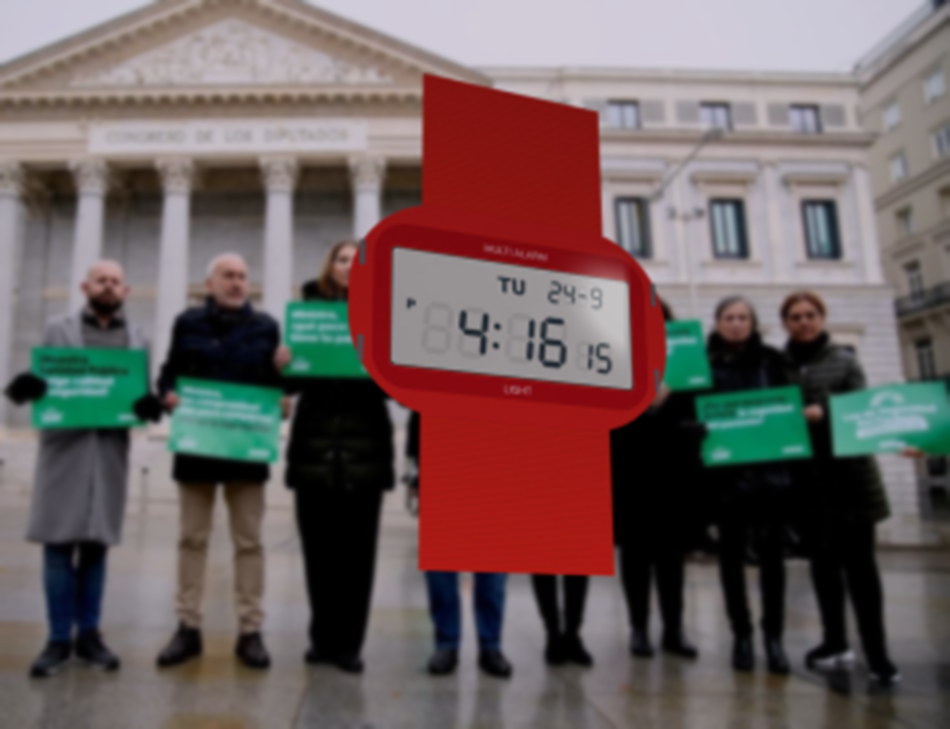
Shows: **4:16:15**
